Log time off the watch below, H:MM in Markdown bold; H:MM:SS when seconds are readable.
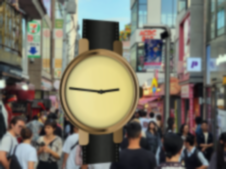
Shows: **2:46**
